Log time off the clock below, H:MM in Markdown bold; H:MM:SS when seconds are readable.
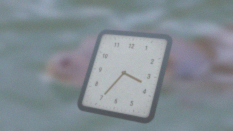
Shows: **3:35**
